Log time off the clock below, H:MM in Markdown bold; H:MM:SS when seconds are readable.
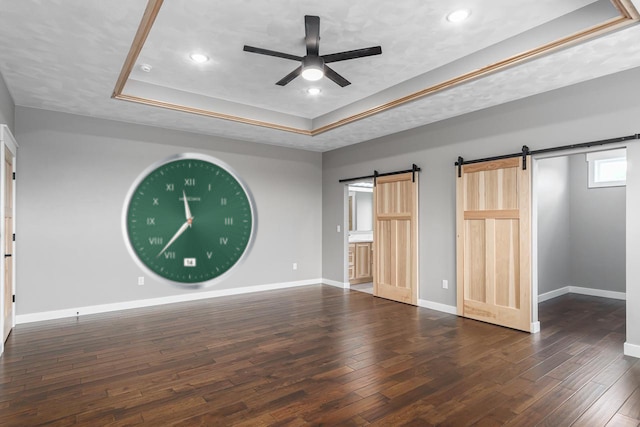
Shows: **11:37**
